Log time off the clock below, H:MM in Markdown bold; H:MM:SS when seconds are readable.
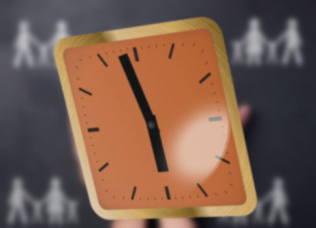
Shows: **5:58**
